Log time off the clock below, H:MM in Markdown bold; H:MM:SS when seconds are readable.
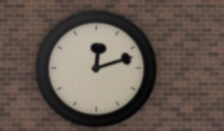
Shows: **12:12**
